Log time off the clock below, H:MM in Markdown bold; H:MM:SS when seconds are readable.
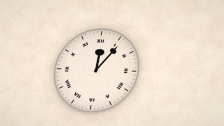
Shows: **12:06**
